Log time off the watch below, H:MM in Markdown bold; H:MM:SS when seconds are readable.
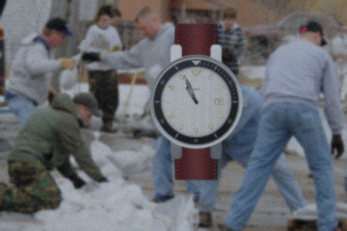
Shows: **10:56**
